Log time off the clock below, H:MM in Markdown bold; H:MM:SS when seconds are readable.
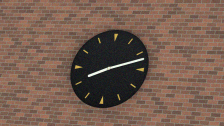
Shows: **8:12**
